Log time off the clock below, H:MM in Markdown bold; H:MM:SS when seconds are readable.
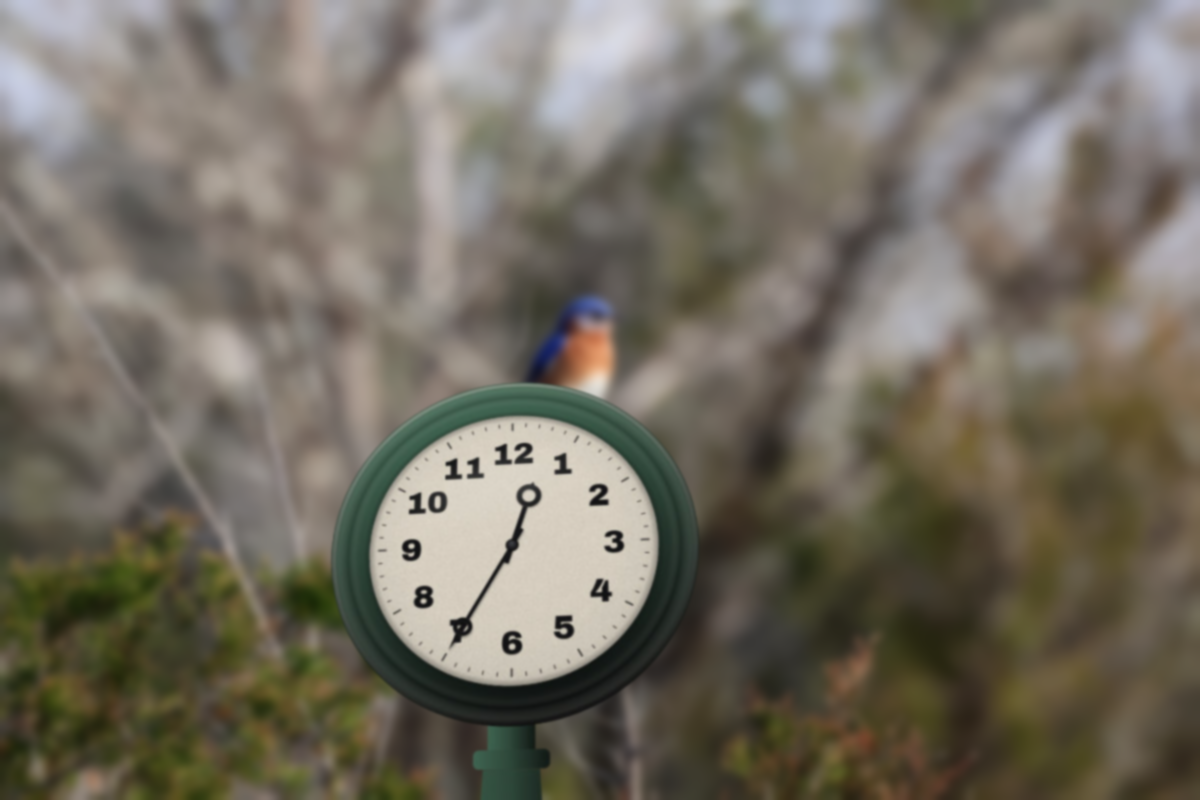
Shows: **12:35**
